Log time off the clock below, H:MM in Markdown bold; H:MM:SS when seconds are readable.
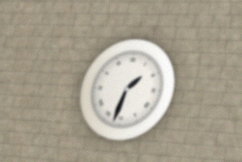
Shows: **1:32**
